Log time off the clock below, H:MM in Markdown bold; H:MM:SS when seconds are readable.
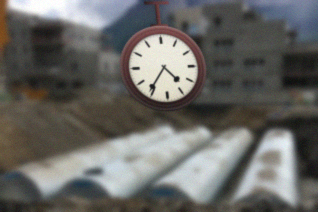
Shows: **4:36**
